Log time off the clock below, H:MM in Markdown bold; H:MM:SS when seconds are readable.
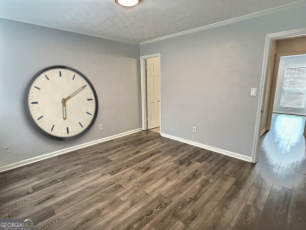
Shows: **6:10**
